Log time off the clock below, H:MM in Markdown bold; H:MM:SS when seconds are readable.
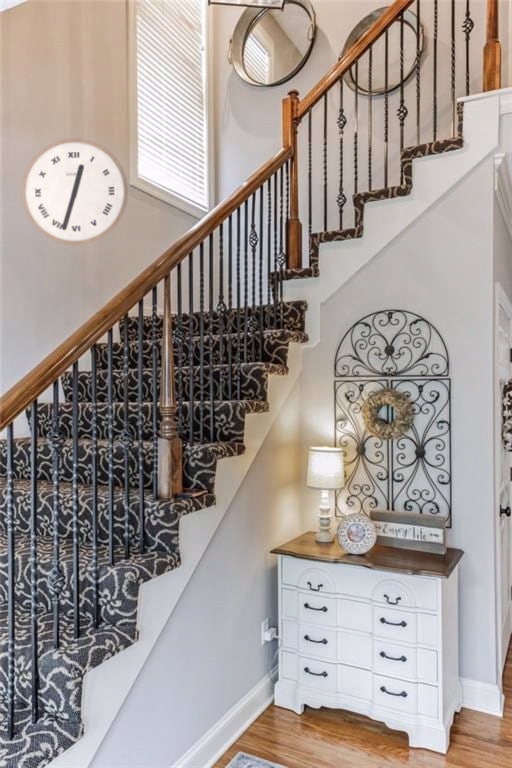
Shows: **12:33**
